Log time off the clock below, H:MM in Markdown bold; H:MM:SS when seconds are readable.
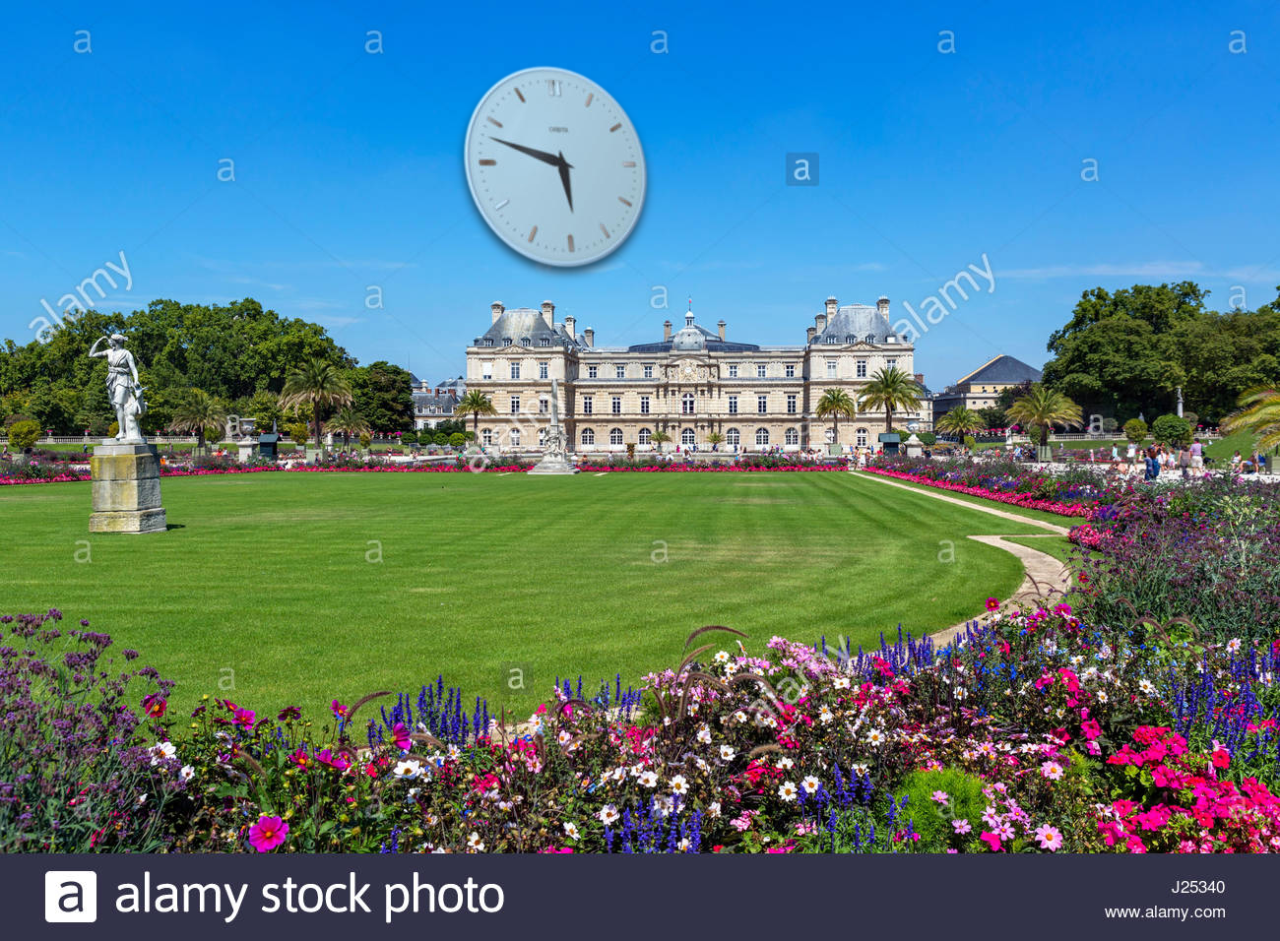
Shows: **5:48**
